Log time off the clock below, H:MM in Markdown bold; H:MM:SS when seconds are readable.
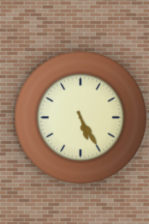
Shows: **5:25**
